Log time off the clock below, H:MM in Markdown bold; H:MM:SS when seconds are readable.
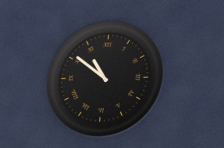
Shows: **10:51**
